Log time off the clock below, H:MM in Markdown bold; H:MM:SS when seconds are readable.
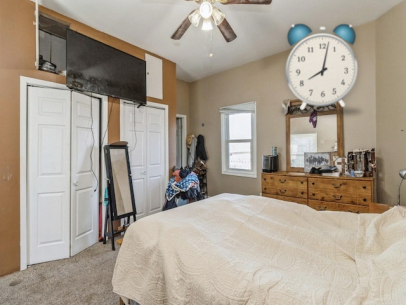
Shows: **8:02**
